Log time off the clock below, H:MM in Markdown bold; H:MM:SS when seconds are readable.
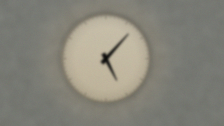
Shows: **5:07**
